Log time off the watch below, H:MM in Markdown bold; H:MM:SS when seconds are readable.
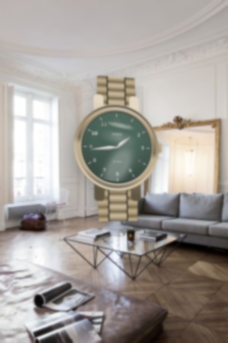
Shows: **1:44**
